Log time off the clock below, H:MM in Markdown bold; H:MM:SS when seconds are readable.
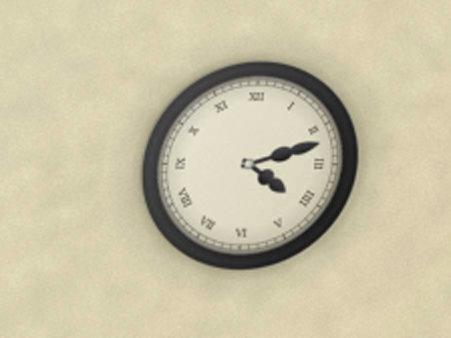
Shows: **4:12**
